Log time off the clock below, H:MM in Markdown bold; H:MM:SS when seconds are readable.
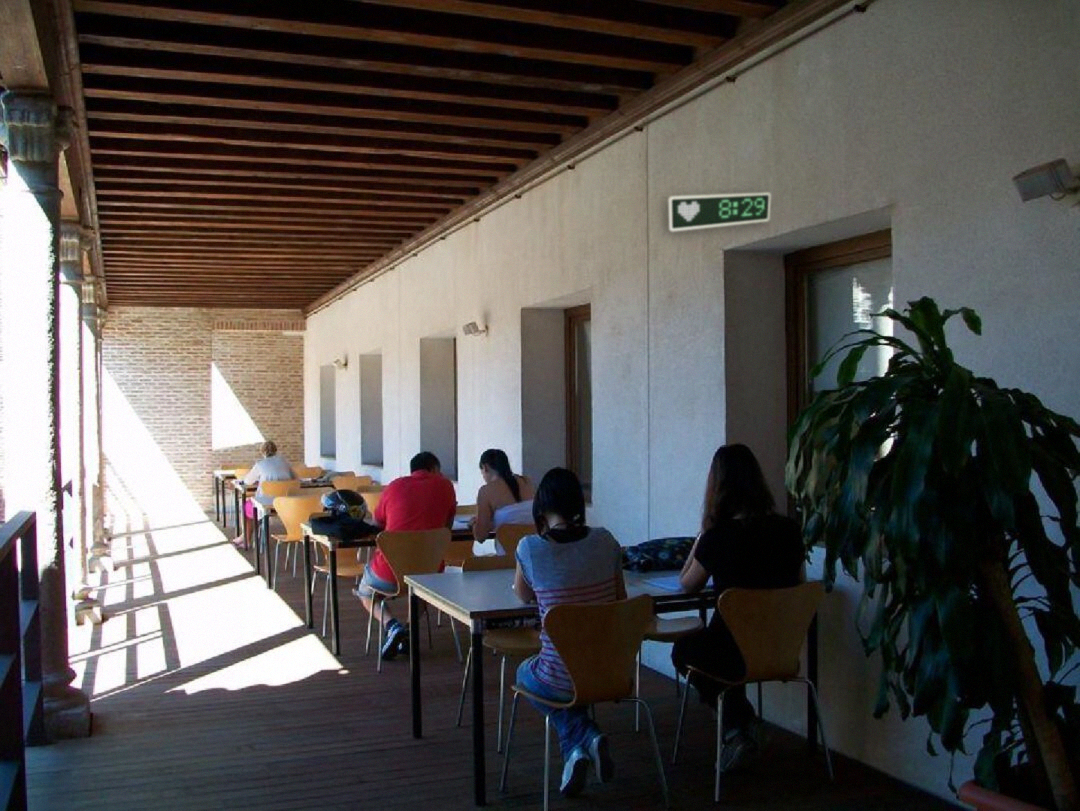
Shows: **8:29**
